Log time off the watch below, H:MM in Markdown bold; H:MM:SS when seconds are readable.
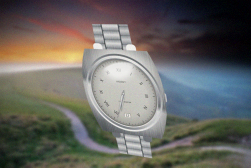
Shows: **6:34**
